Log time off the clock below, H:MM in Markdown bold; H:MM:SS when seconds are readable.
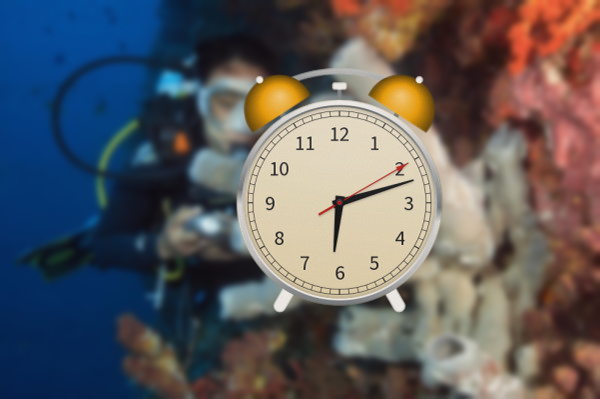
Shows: **6:12:10**
